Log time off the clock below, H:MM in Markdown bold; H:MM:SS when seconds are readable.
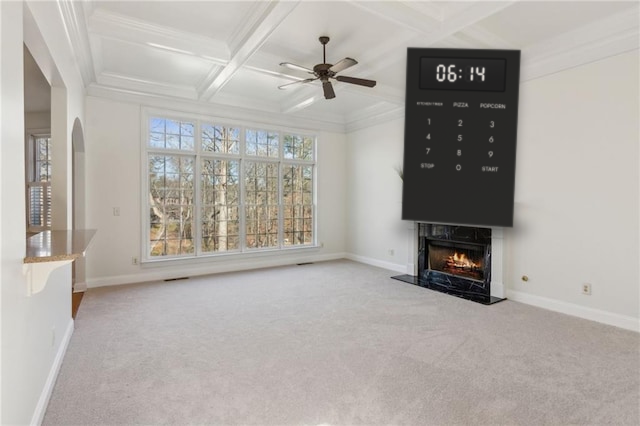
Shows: **6:14**
